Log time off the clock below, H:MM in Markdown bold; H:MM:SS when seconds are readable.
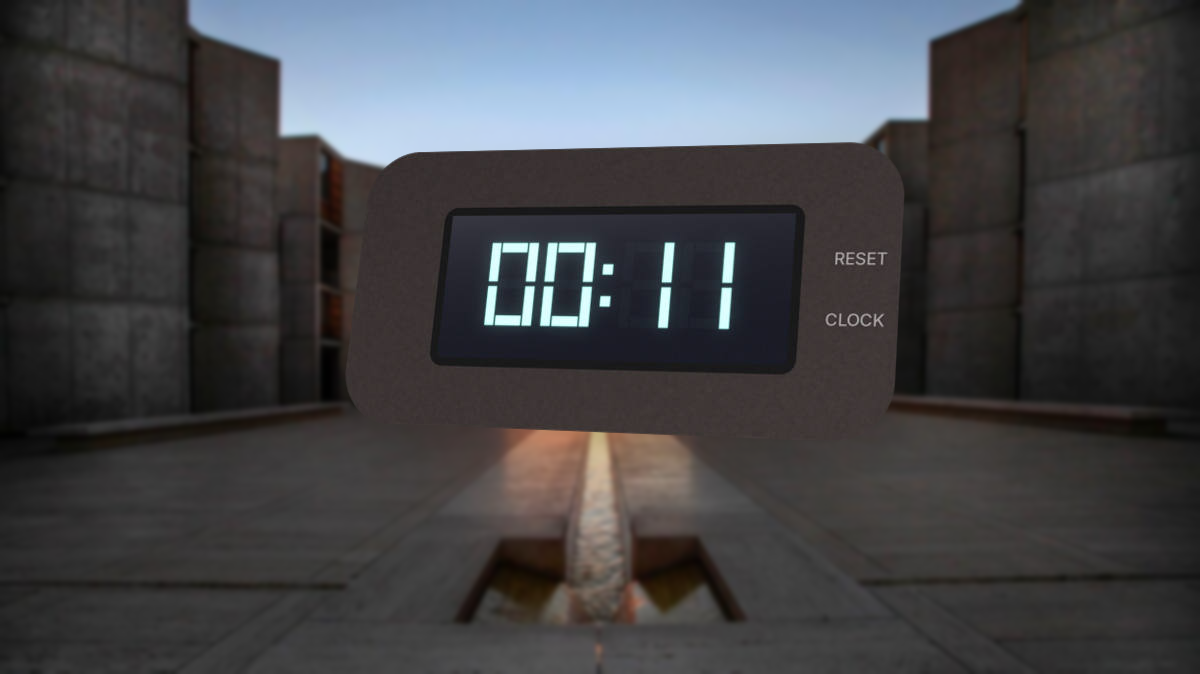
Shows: **0:11**
